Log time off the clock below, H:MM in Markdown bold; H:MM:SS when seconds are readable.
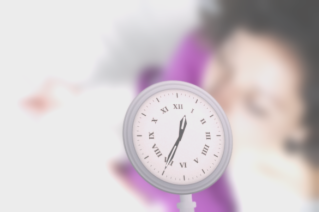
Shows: **12:35**
